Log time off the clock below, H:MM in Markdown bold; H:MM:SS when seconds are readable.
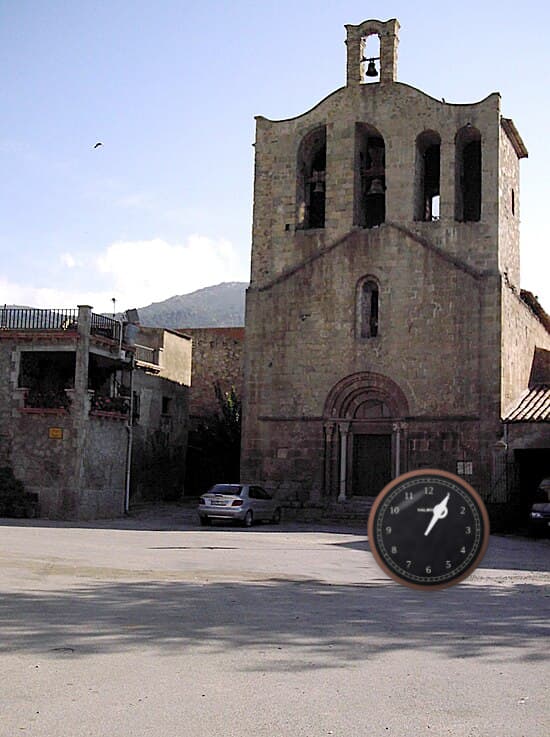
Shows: **1:05**
